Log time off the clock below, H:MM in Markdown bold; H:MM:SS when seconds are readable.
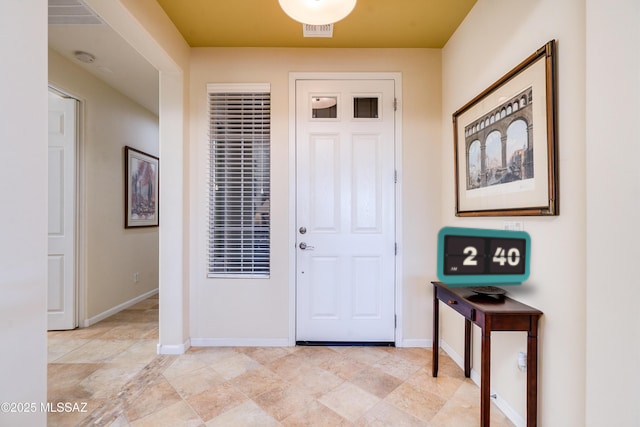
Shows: **2:40**
